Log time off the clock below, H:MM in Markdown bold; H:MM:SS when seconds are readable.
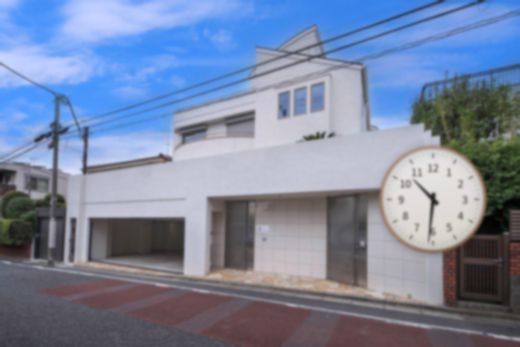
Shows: **10:31**
